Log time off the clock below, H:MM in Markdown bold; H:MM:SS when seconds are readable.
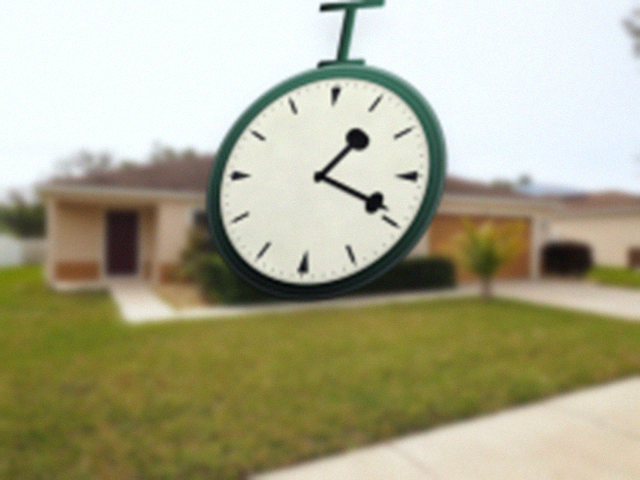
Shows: **1:19**
